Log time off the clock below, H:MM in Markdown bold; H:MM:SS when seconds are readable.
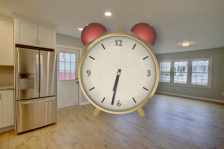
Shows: **6:32**
